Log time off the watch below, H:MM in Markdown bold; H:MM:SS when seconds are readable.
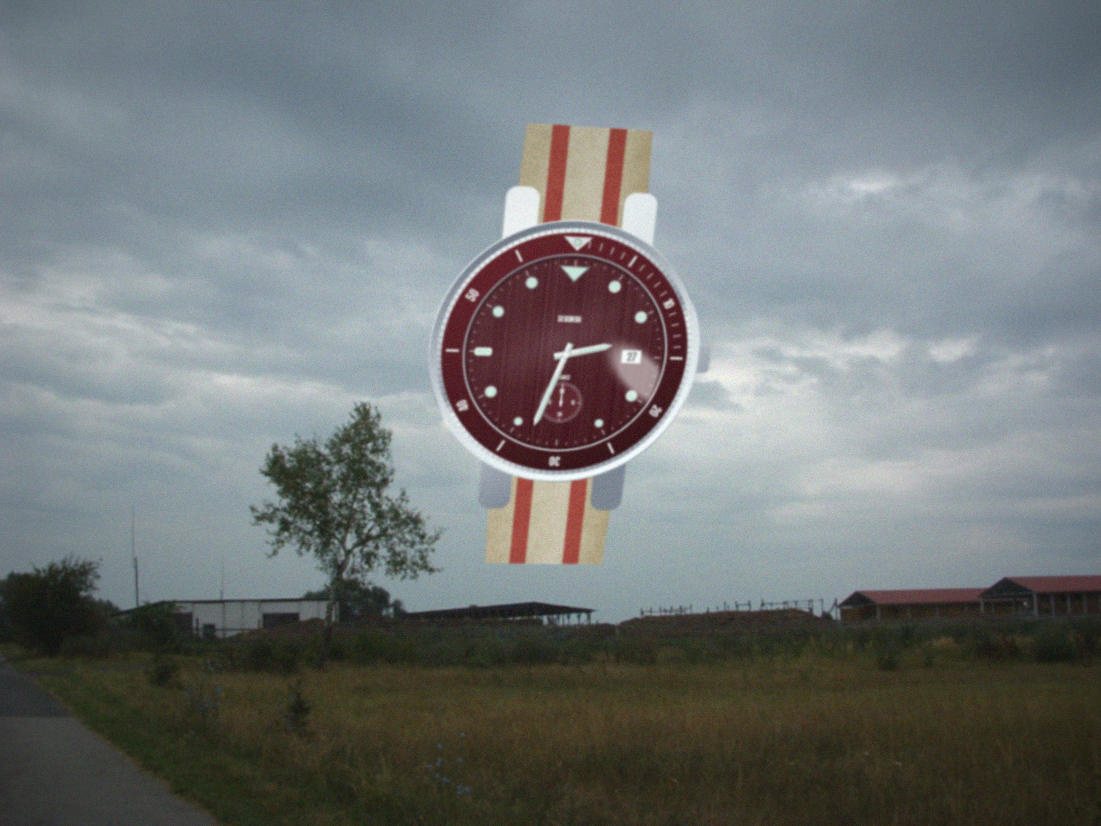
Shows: **2:33**
